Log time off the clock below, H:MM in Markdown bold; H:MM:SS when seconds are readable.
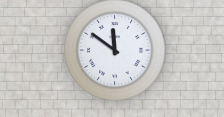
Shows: **11:51**
